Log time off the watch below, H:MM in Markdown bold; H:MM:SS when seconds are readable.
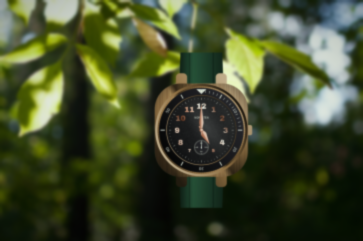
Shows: **5:00**
